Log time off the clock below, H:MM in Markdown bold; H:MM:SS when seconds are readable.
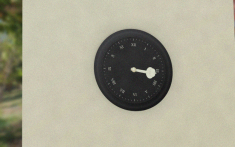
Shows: **3:16**
